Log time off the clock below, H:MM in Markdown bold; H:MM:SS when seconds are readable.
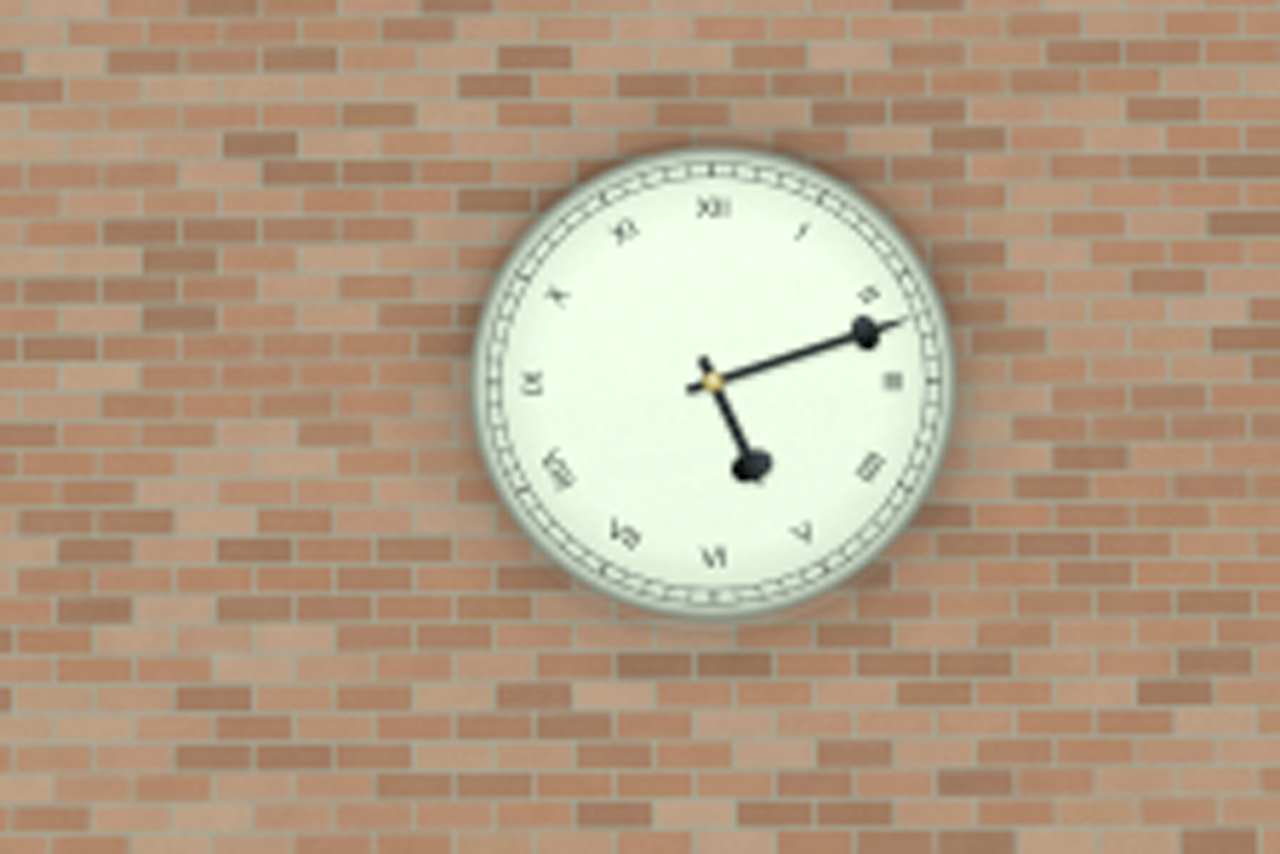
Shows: **5:12**
